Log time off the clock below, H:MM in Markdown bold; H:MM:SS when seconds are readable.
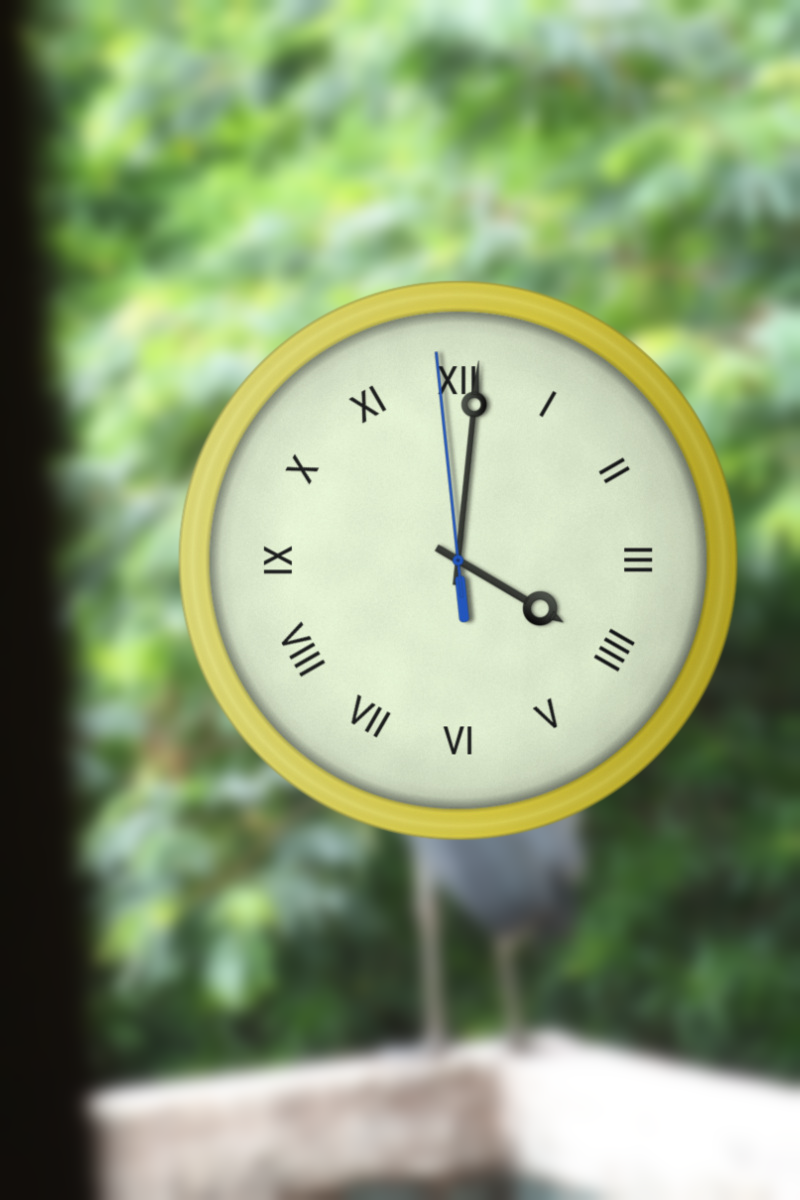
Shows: **4:00:59**
